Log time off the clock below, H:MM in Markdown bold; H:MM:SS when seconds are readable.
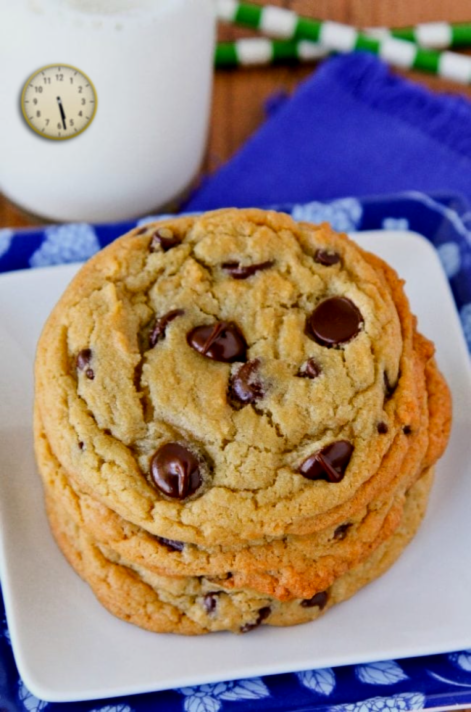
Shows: **5:28**
